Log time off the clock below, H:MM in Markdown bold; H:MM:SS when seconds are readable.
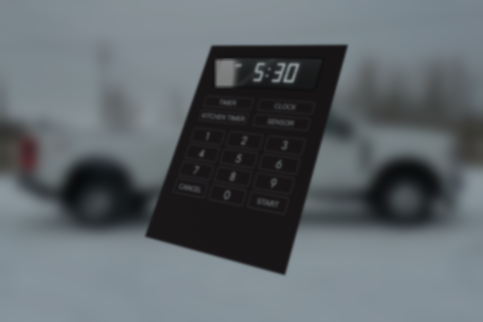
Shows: **5:30**
